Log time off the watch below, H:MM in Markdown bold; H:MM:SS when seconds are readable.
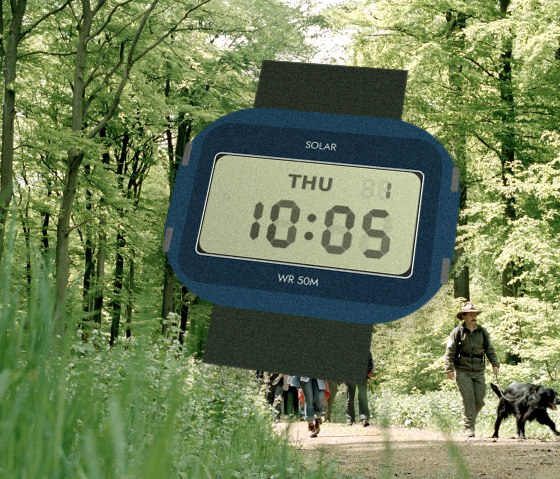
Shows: **10:05**
